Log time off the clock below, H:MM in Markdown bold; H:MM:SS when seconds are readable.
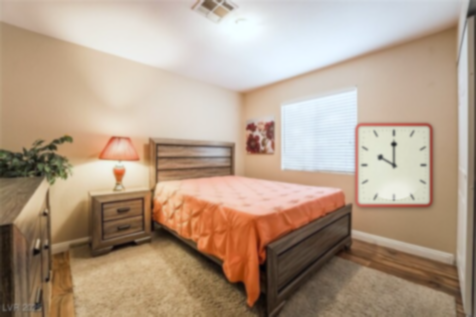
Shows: **10:00**
